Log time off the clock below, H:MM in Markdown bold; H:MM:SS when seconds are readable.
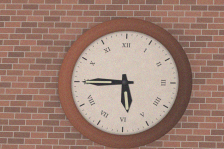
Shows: **5:45**
